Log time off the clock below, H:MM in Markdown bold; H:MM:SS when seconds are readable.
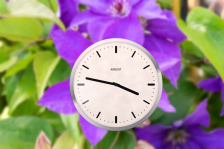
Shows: **3:47**
